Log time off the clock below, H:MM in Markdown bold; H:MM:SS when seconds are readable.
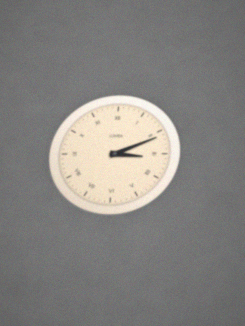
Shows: **3:11**
